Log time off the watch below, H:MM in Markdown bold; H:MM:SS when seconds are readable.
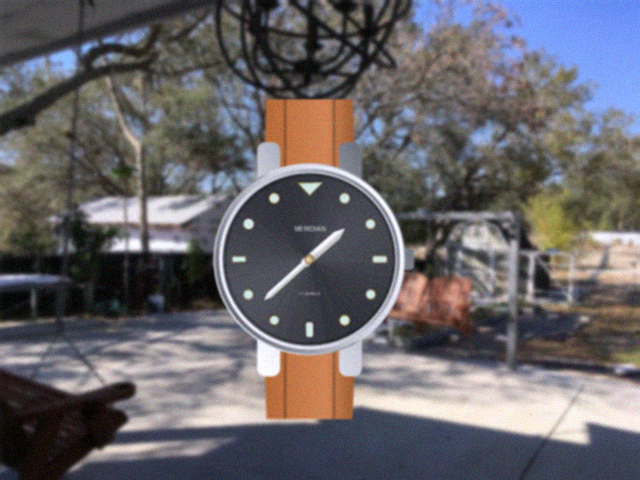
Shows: **1:38**
